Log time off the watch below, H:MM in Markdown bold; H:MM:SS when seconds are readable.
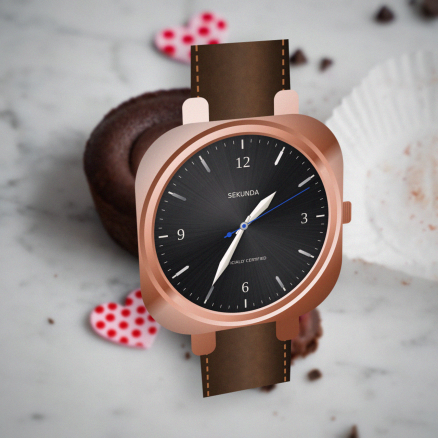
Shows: **1:35:11**
